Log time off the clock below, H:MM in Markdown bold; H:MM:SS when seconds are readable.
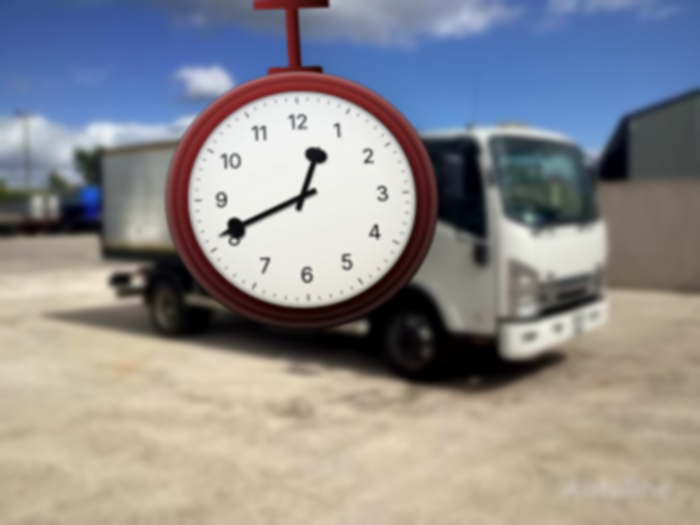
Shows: **12:41**
